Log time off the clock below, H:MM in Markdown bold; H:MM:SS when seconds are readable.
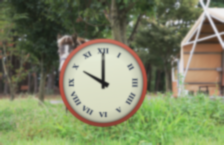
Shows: **10:00**
